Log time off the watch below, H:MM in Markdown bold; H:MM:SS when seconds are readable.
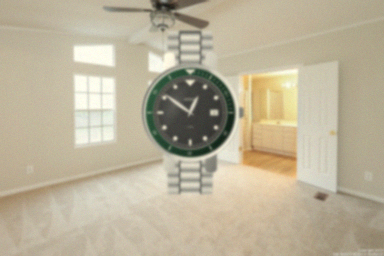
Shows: **12:51**
